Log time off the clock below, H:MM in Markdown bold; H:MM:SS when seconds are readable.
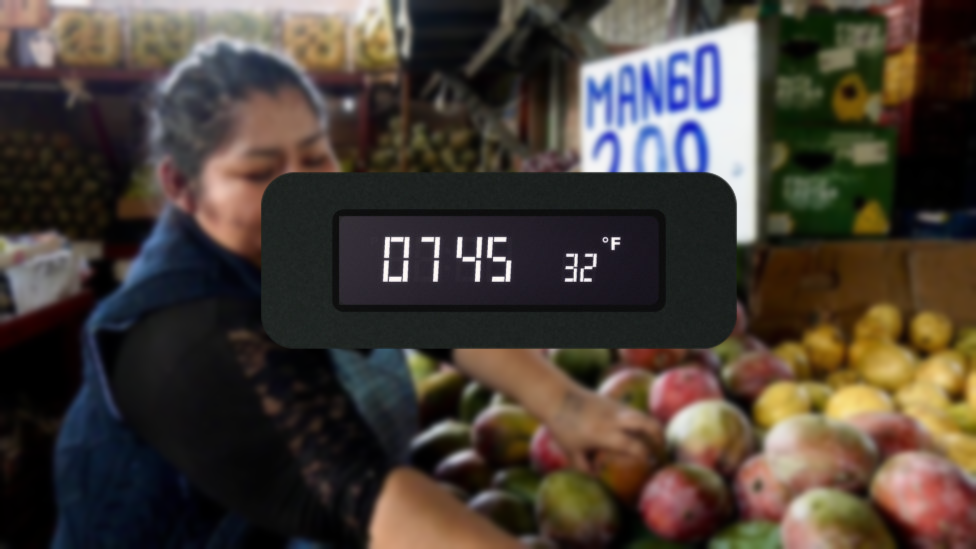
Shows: **7:45**
